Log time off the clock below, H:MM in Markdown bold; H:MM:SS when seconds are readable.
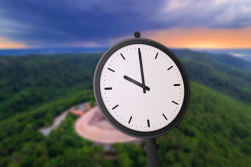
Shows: **10:00**
